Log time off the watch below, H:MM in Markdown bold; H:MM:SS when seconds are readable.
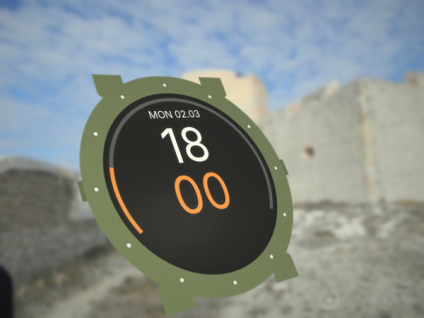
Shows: **18:00**
